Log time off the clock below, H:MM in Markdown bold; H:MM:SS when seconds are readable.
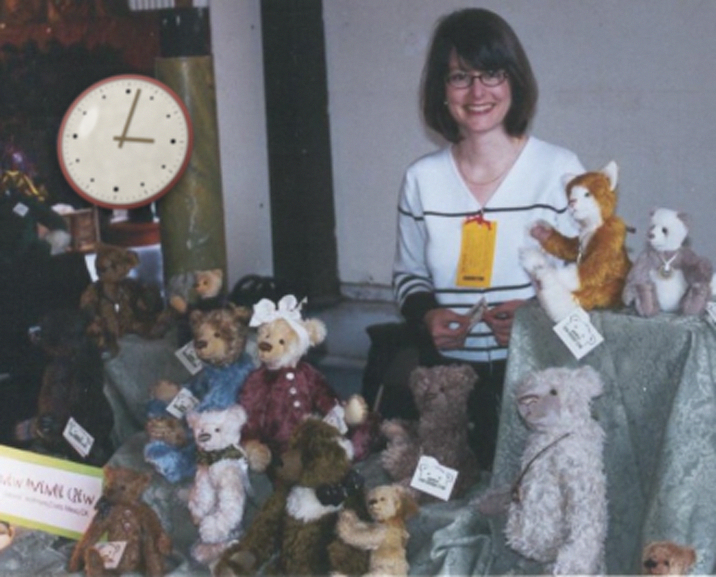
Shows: **3:02**
